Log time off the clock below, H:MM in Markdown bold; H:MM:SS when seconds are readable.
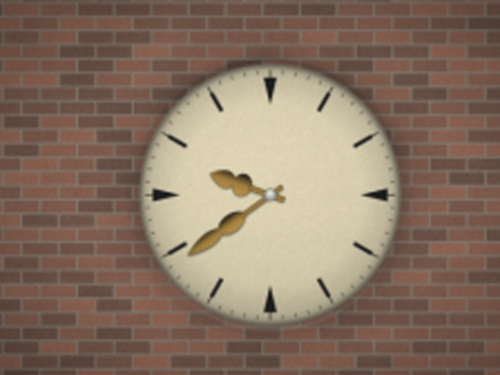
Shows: **9:39**
